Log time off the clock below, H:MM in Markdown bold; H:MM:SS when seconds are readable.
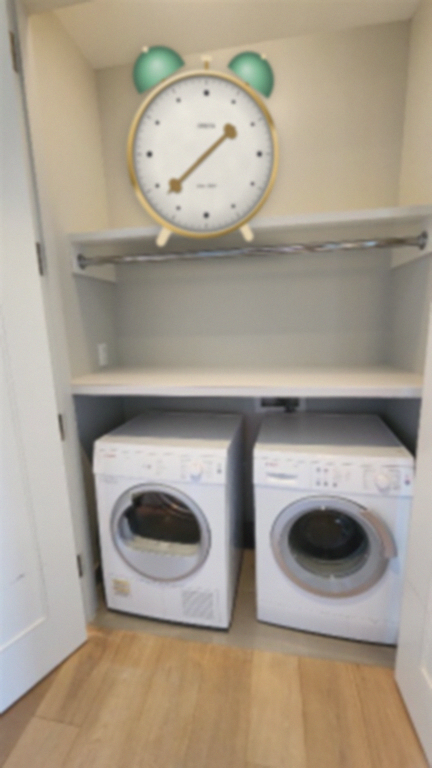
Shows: **1:38**
